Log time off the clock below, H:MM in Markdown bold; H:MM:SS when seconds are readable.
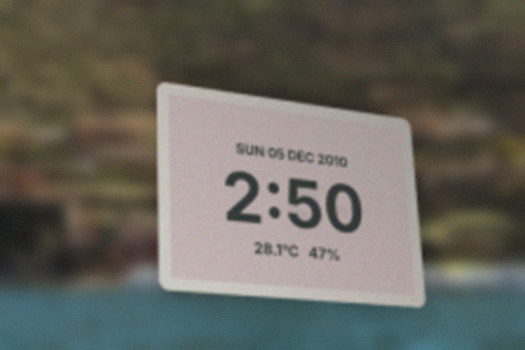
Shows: **2:50**
